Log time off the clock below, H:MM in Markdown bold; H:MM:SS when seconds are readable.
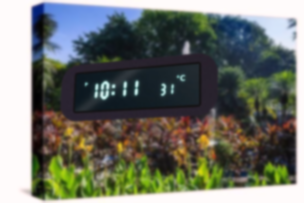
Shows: **10:11**
